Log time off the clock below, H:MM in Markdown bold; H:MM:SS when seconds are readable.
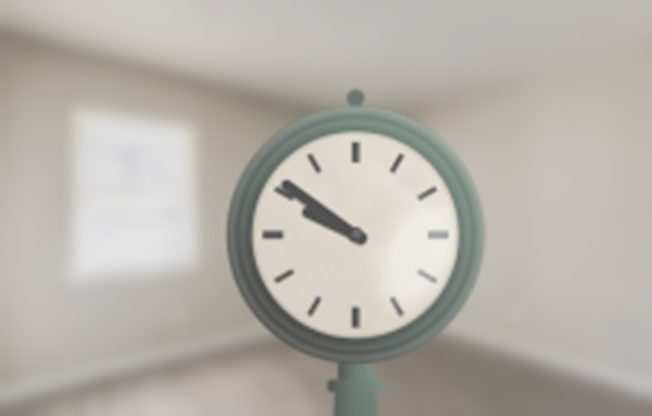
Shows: **9:51**
